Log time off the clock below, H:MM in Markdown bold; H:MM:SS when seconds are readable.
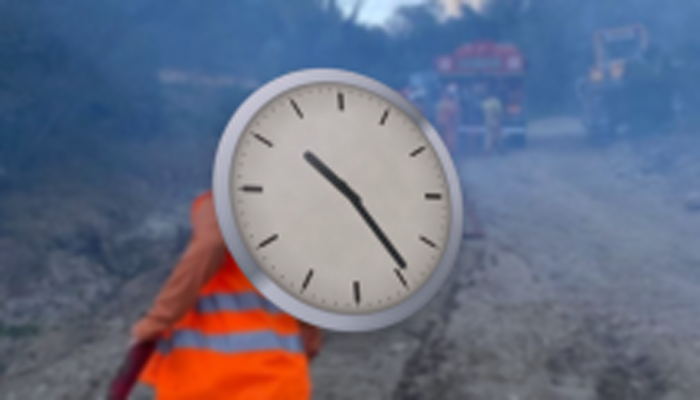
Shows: **10:24**
